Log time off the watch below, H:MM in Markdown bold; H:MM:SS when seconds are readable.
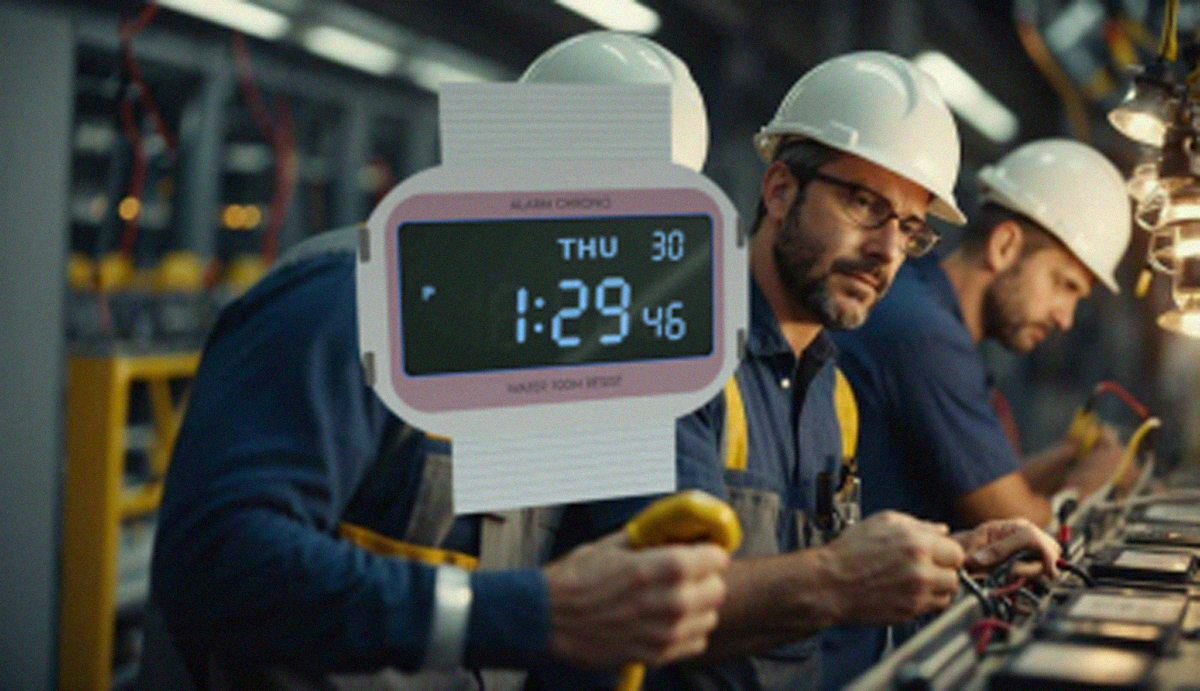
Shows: **1:29:46**
